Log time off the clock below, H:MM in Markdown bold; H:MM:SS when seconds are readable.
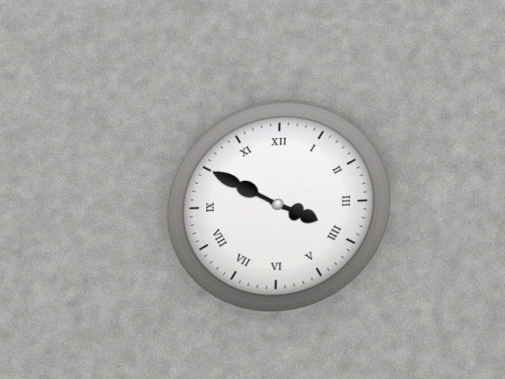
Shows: **3:50**
